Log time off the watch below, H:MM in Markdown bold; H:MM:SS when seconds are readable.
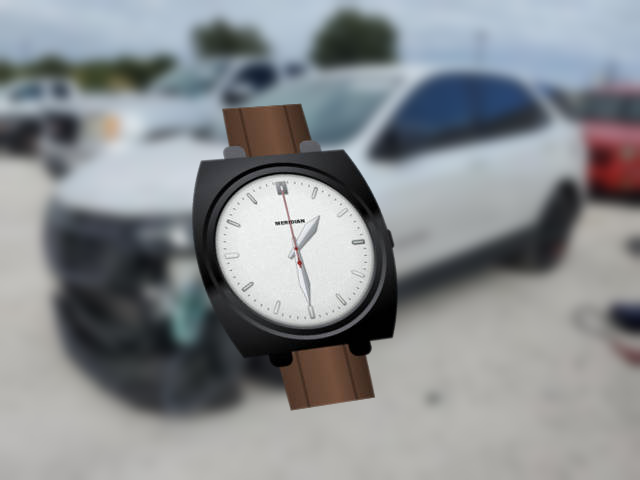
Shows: **1:30:00**
